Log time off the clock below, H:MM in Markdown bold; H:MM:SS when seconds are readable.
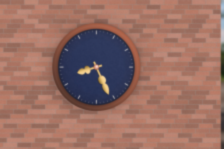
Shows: **8:26**
